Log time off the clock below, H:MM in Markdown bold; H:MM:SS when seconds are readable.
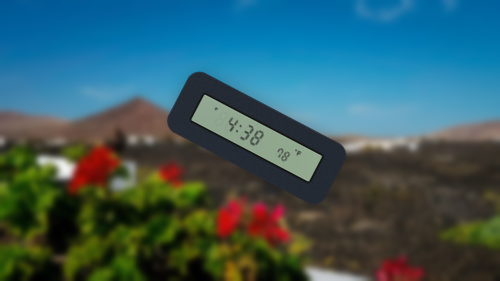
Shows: **4:38**
